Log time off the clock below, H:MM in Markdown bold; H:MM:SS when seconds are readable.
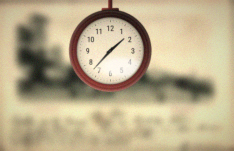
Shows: **1:37**
